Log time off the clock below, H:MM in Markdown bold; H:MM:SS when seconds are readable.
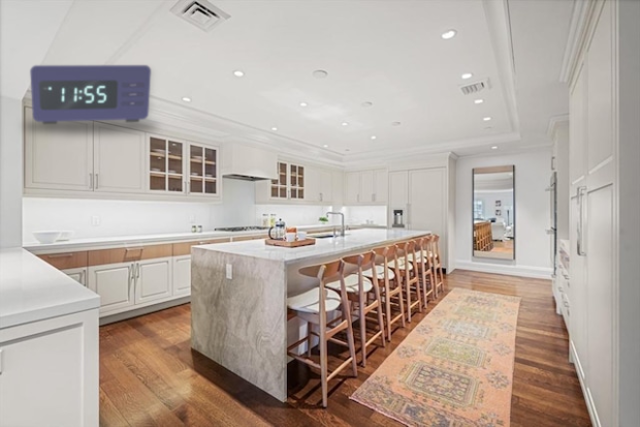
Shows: **11:55**
